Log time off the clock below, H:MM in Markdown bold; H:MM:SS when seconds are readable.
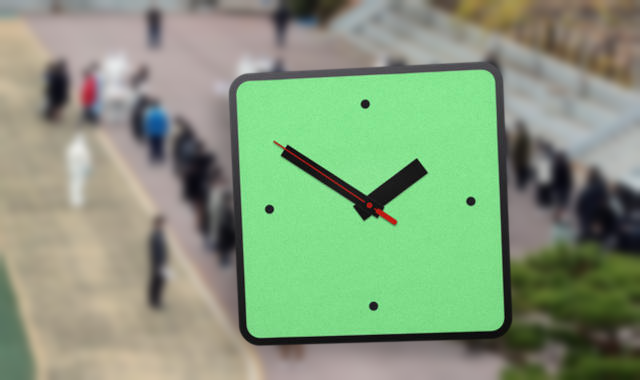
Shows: **1:50:51**
